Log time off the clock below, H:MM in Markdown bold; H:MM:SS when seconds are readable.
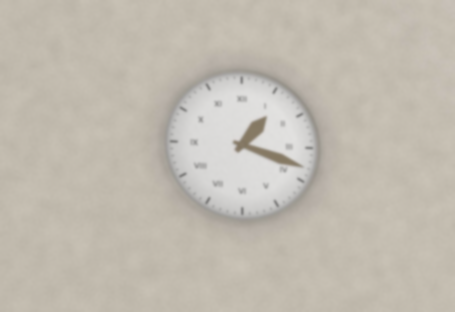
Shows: **1:18**
